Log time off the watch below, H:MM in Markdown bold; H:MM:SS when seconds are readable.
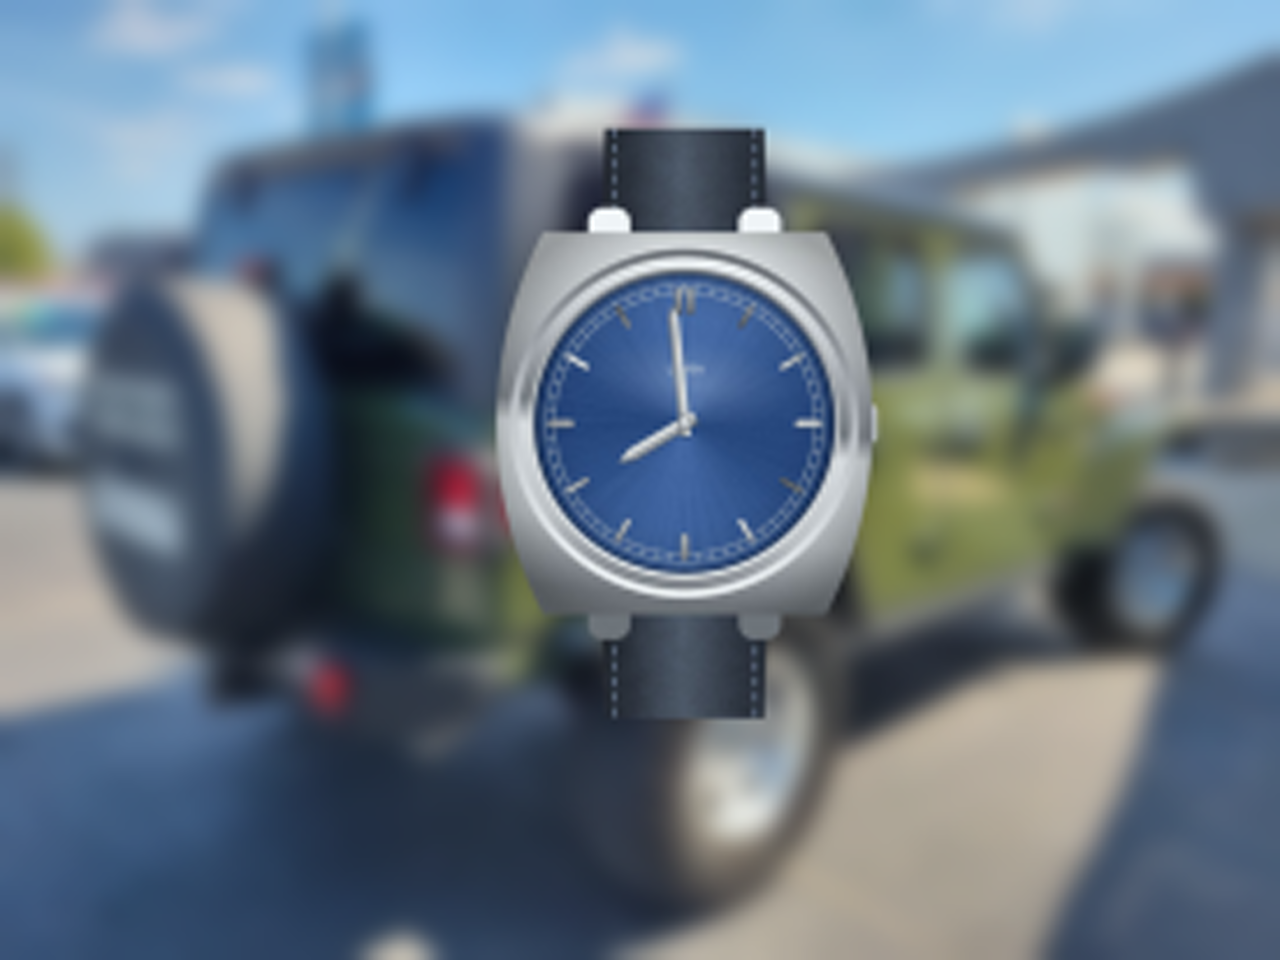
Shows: **7:59**
